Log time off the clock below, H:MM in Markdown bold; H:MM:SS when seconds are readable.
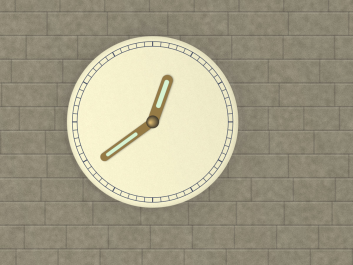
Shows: **12:39**
